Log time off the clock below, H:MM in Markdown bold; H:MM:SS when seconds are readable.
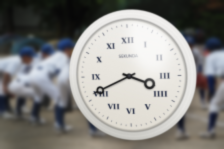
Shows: **3:41**
